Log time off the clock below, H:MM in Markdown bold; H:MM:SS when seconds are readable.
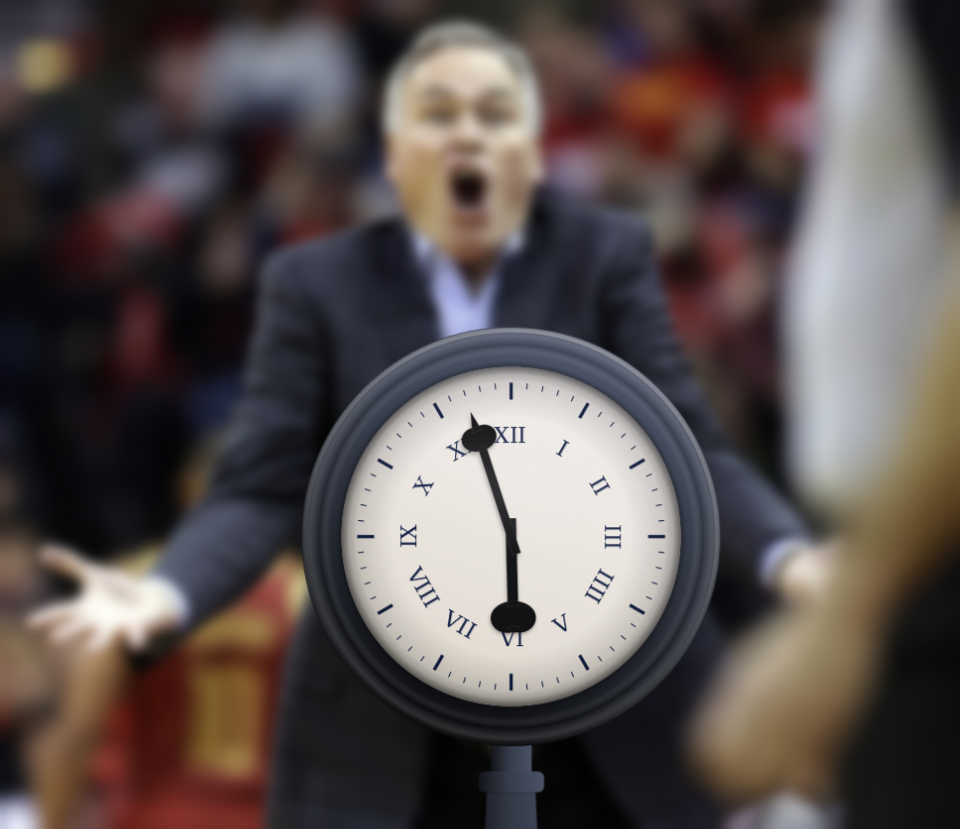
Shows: **5:57**
